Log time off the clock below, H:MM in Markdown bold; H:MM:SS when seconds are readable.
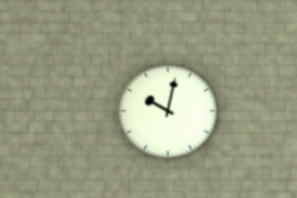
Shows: **10:02**
